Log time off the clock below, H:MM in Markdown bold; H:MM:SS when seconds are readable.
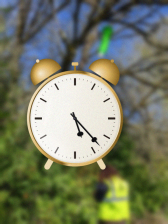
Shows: **5:23**
